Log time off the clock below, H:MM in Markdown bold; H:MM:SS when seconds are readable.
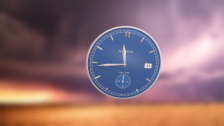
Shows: **11:44**
